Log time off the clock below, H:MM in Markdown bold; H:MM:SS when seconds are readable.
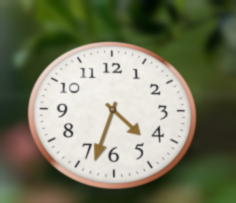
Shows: **4:33**
